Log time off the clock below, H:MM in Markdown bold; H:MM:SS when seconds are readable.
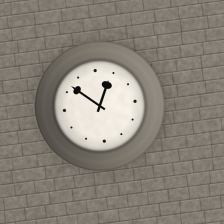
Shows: **12:52**
